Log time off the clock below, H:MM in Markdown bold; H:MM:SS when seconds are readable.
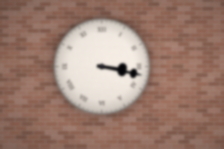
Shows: **3:17**
